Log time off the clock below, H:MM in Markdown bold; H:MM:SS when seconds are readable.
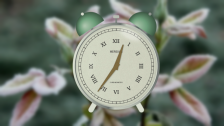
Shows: **12:36**
